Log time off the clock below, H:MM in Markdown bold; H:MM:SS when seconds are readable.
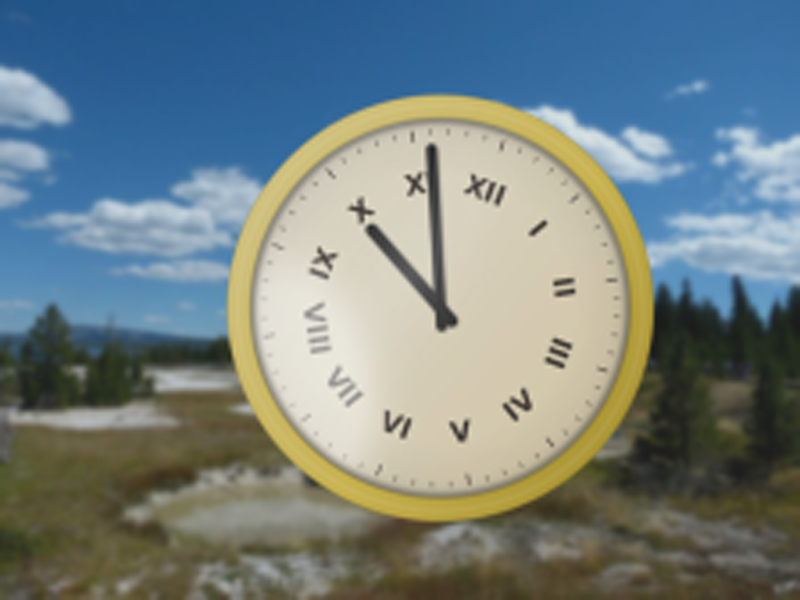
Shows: **9:56**
